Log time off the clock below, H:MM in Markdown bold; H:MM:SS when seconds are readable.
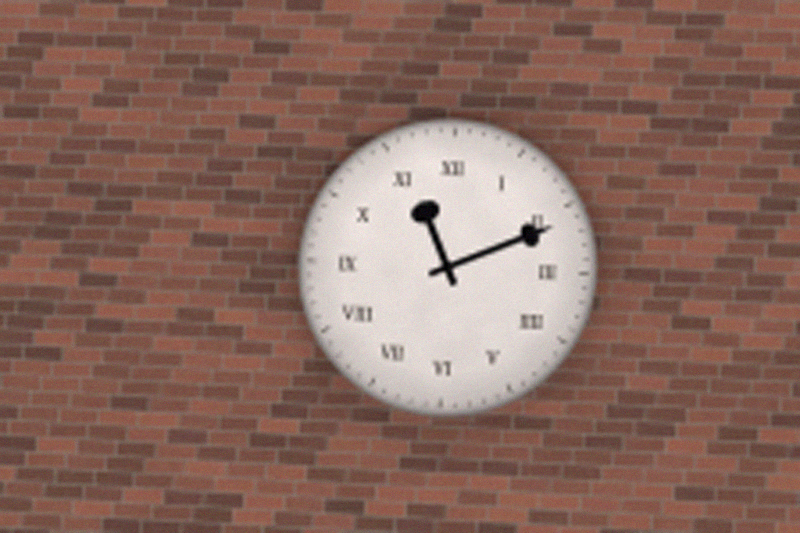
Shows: **11:11**
